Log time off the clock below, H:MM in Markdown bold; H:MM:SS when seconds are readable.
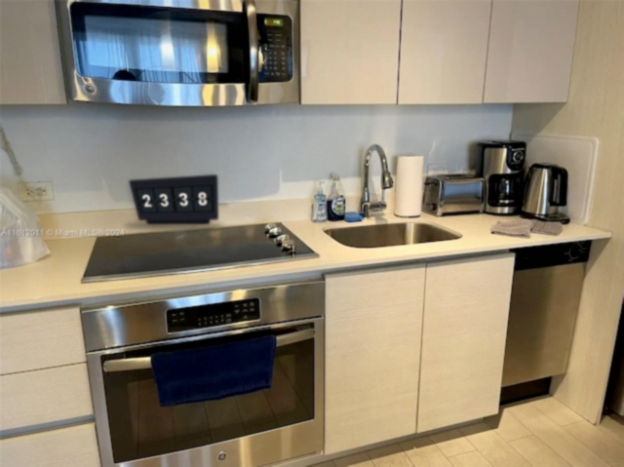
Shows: **23:38**
